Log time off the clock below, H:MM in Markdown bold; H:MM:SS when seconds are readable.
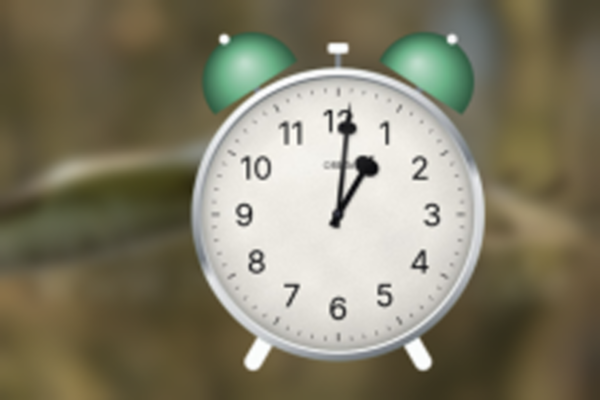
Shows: **1:01**
